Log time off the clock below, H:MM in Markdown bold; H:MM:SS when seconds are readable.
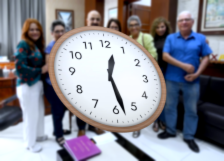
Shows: **12:28**
